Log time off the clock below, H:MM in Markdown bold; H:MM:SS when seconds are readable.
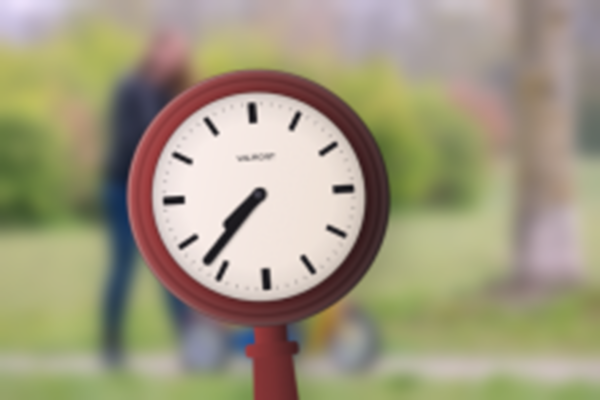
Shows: **7:37**
